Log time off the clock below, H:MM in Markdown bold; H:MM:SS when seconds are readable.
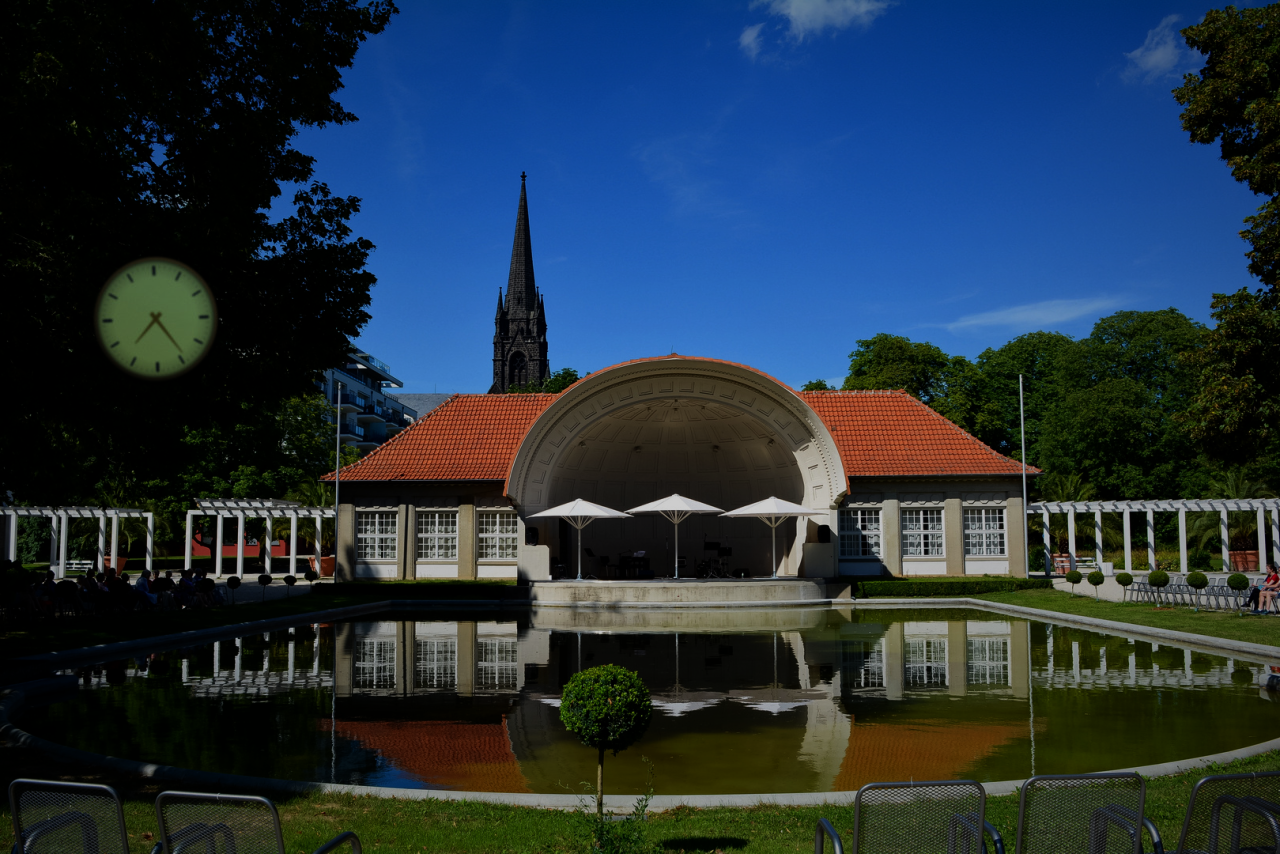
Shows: **7:24**
